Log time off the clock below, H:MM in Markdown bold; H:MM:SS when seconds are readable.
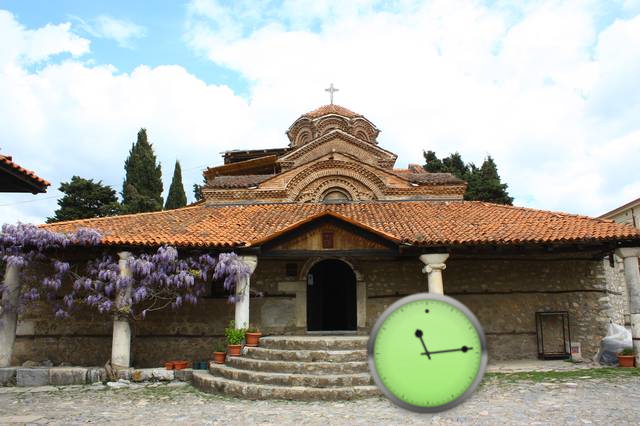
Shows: **11:14**
